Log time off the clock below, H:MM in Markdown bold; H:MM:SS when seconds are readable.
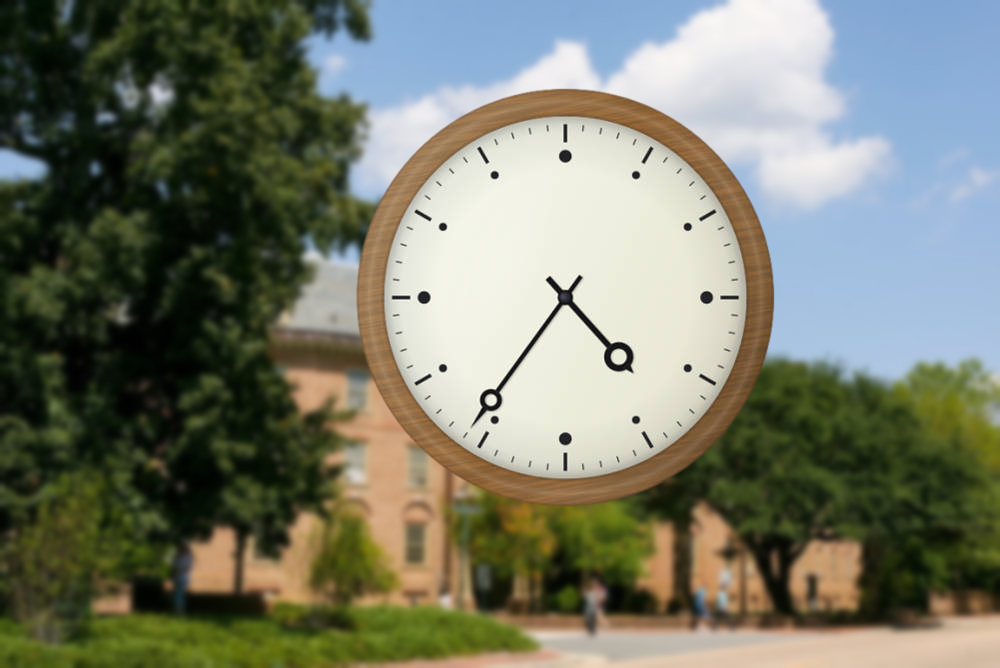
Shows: **4:36**
